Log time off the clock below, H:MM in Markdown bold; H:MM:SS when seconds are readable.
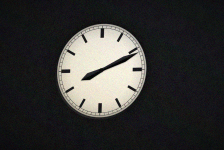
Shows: **8:11**
